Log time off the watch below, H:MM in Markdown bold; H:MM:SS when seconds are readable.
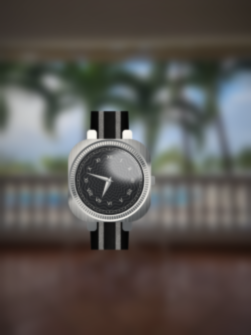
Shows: **6:48**
